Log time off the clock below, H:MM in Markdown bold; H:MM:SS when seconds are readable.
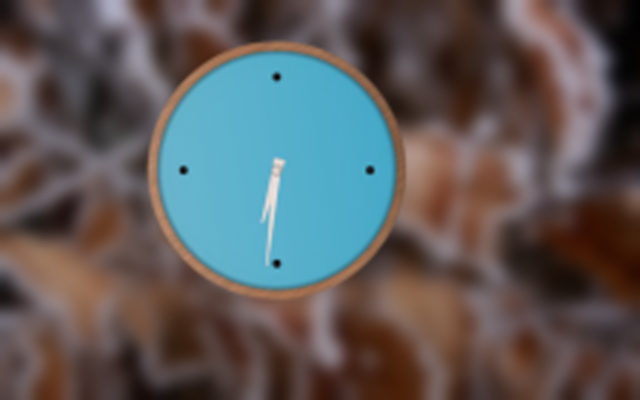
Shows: **6:31**
